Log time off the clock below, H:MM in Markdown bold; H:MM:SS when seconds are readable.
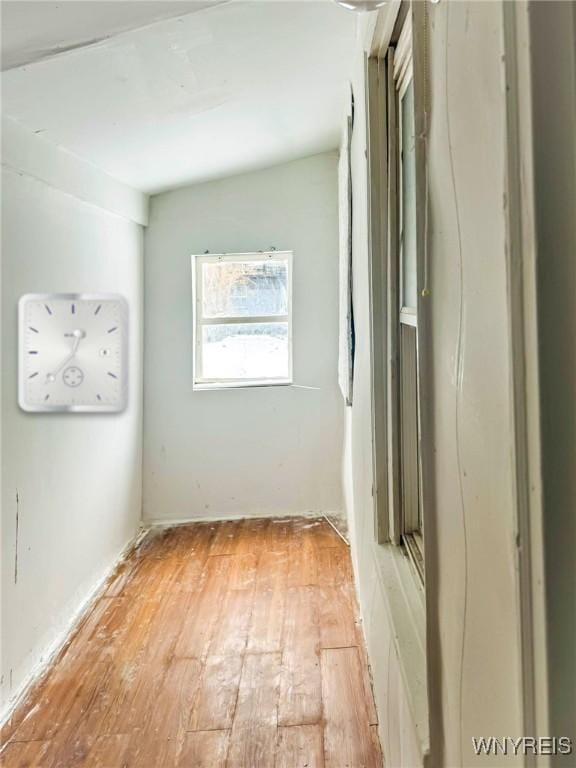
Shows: **12:37**
